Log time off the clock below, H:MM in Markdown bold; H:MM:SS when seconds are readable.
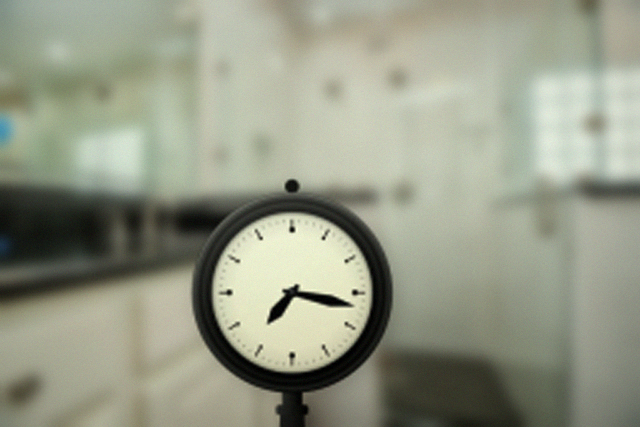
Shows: **7:17**
